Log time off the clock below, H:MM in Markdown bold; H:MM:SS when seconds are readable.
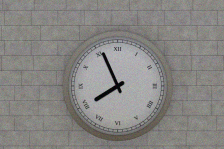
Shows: **7:56**
